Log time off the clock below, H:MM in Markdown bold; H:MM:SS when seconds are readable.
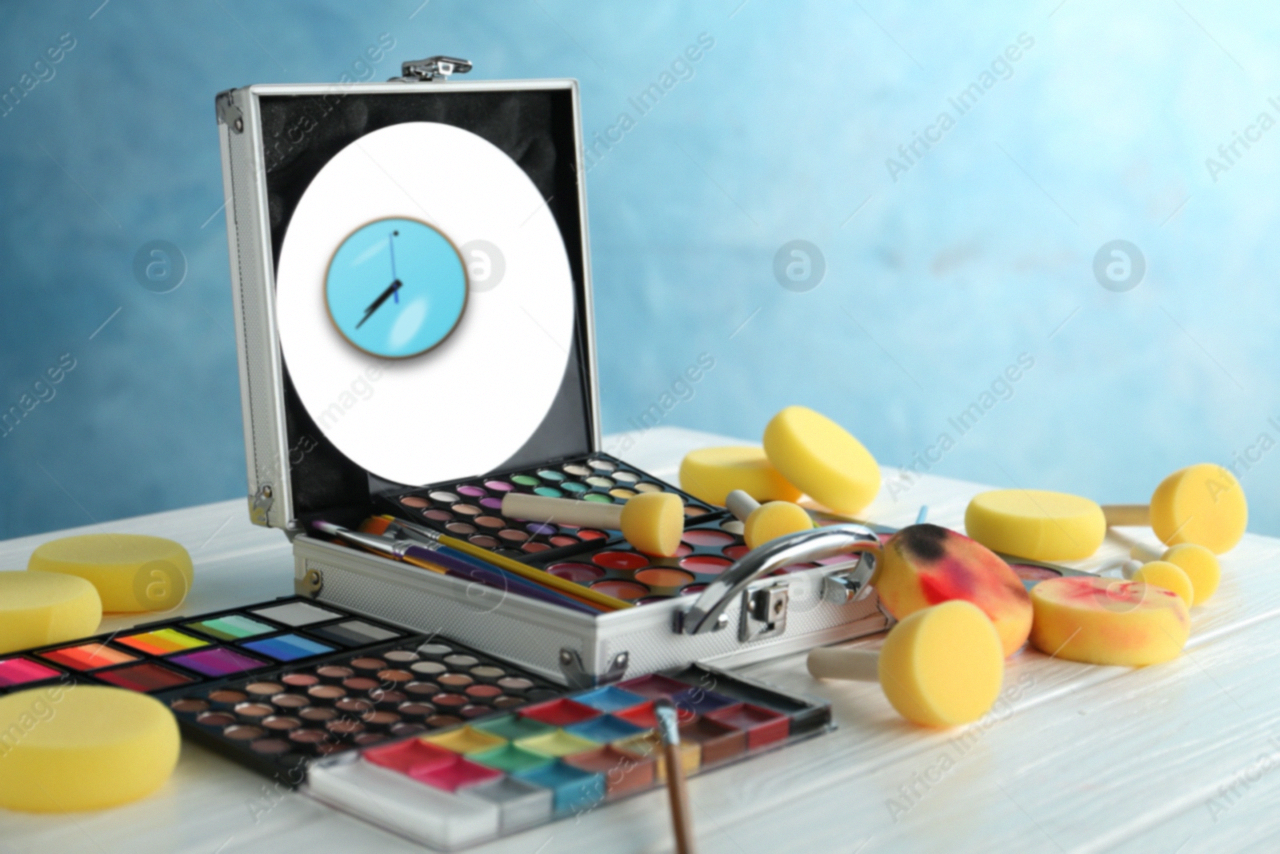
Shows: **7:36:59**
